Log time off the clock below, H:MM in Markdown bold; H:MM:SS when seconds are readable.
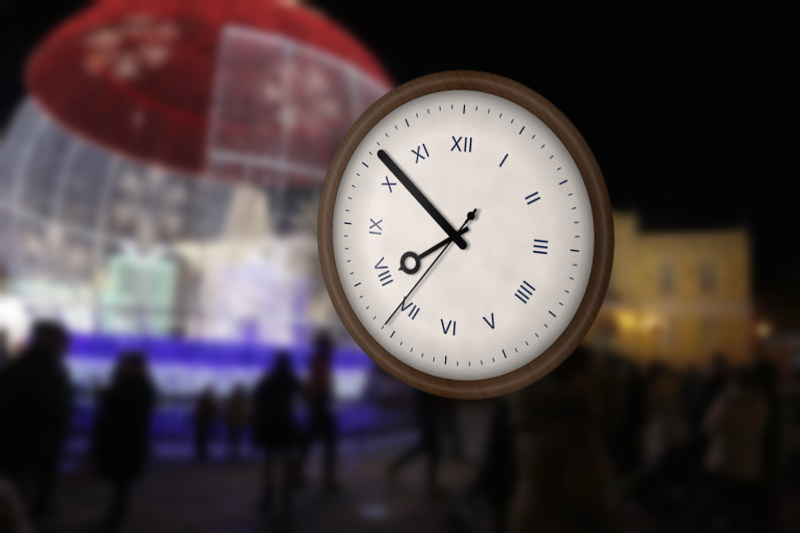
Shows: **7:51:36**
